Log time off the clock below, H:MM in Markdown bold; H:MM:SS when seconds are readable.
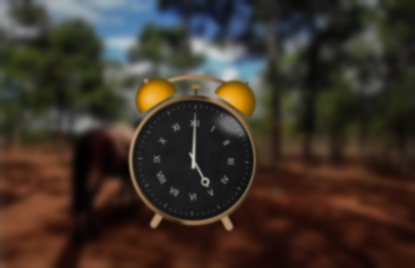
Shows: **5:00**
